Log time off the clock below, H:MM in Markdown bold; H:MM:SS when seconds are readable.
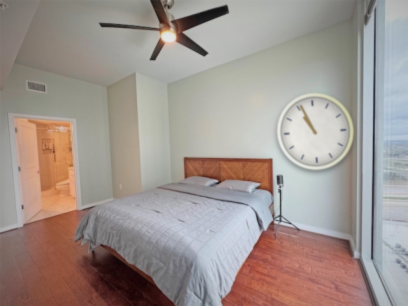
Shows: **10:56**
